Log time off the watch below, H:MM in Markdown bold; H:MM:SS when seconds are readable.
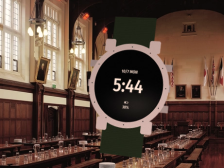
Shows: **5:44**
